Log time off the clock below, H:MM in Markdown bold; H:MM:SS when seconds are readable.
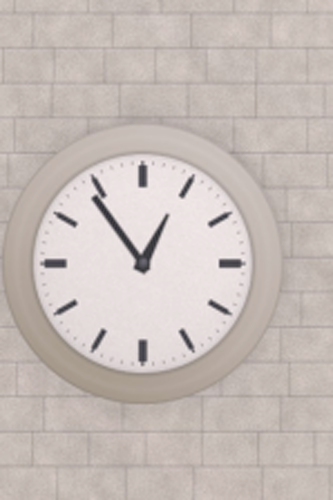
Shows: **12:54**
